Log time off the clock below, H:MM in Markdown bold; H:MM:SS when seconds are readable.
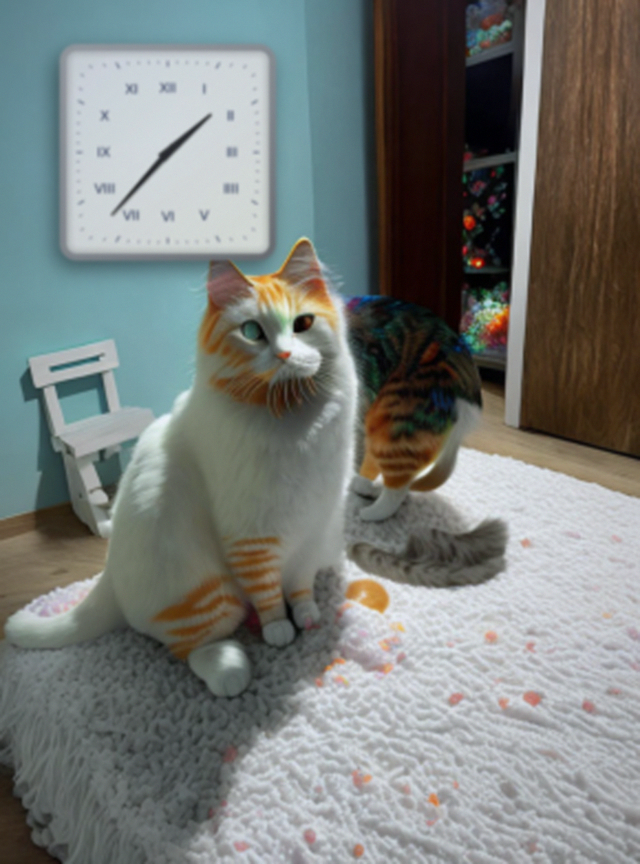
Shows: **1:37**
